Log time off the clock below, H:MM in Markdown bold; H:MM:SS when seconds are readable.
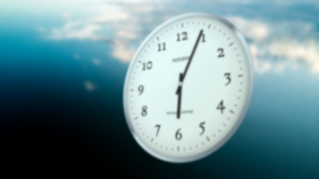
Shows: **6:04**
